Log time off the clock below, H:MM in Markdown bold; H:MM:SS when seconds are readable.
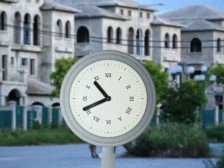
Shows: **10:41**
